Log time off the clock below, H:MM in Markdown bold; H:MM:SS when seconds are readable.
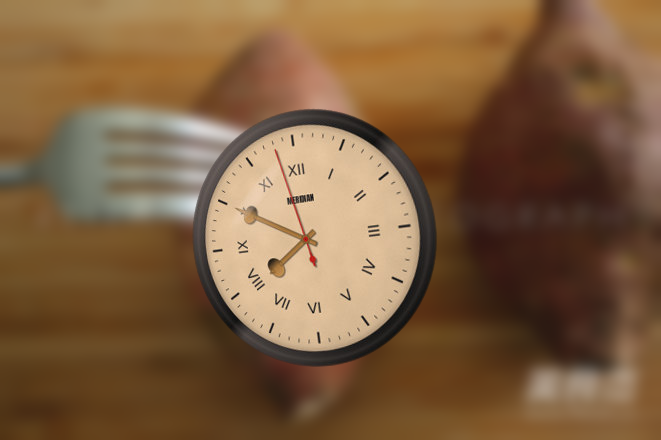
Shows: **7:49:58**
